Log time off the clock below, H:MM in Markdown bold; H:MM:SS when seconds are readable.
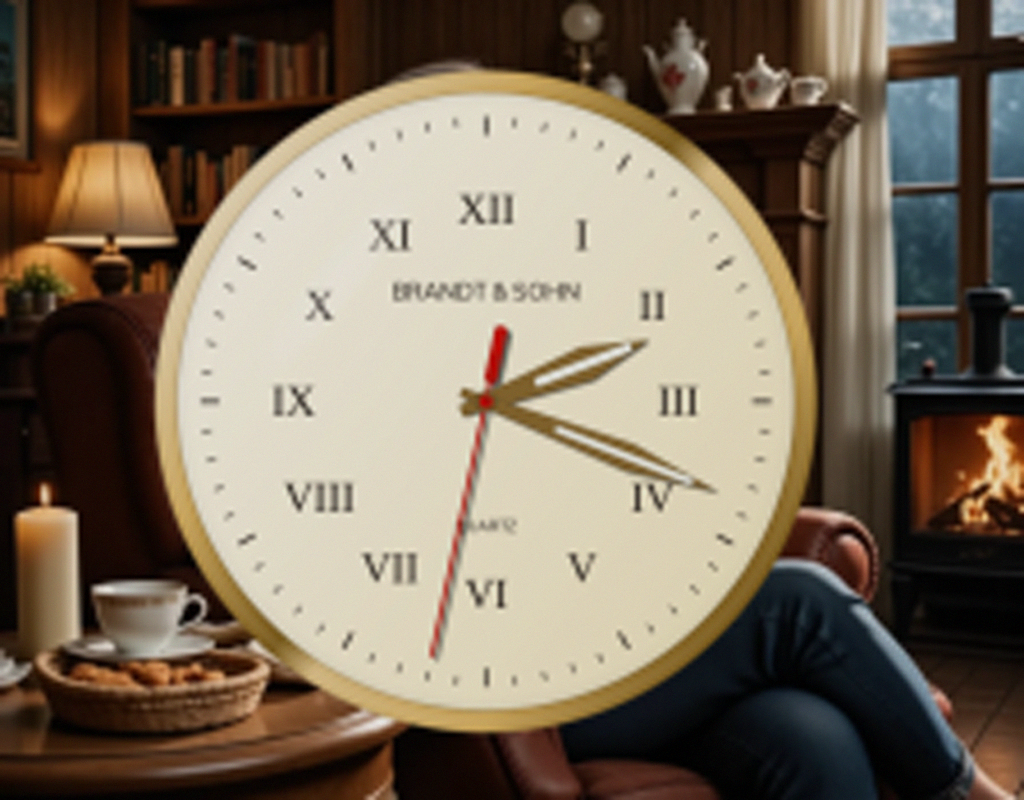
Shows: **2:18:32**
